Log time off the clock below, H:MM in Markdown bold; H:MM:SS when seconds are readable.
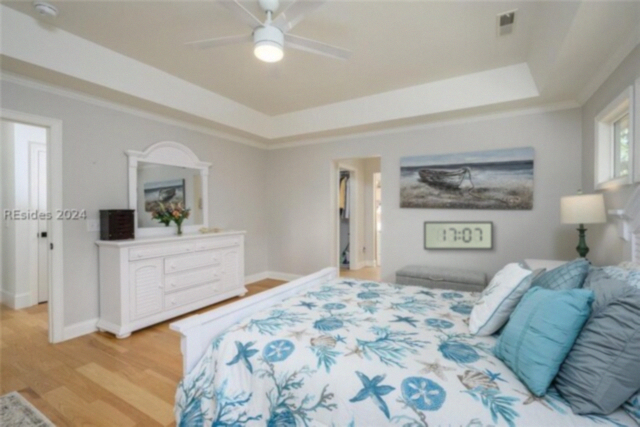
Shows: **17:07**
